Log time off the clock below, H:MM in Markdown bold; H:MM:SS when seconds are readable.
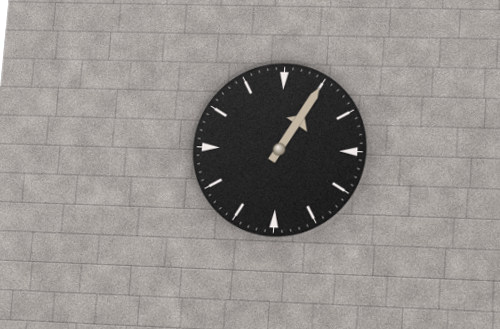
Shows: **1:05**
